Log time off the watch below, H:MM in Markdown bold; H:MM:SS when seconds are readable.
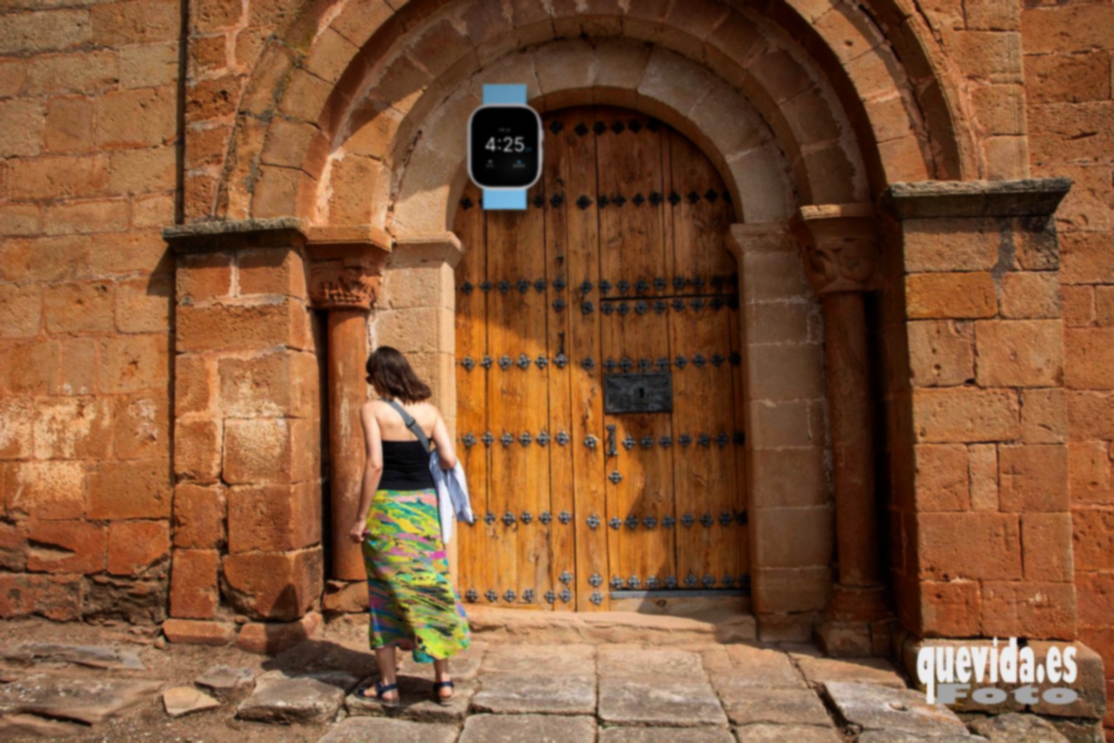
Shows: **4:25**
